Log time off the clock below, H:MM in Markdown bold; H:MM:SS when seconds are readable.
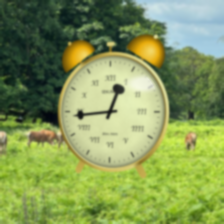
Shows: **12:44**
